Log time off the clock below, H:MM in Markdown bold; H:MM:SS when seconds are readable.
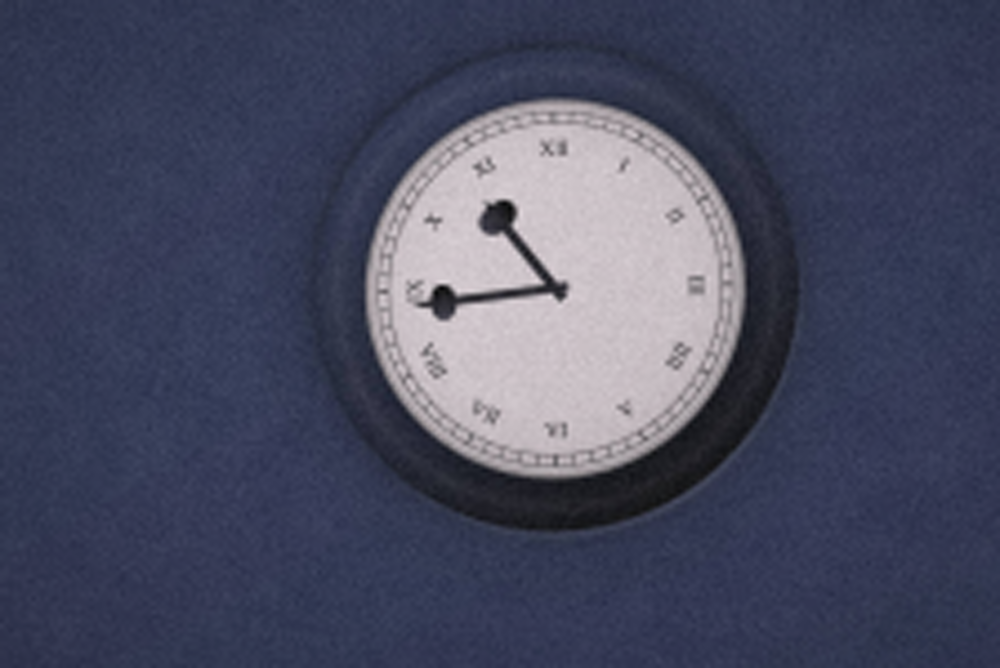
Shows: **10:44**
